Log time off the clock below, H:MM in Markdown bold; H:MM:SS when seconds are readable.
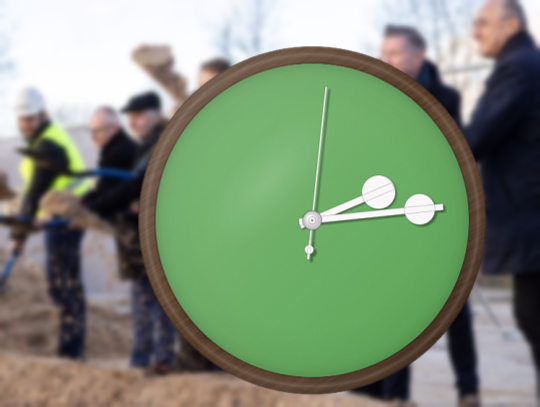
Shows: **2:14:01**
